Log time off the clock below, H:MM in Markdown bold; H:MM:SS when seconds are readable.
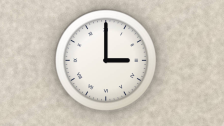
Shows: **3:00**
